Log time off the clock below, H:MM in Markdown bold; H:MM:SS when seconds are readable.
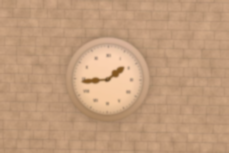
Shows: **1:44**
